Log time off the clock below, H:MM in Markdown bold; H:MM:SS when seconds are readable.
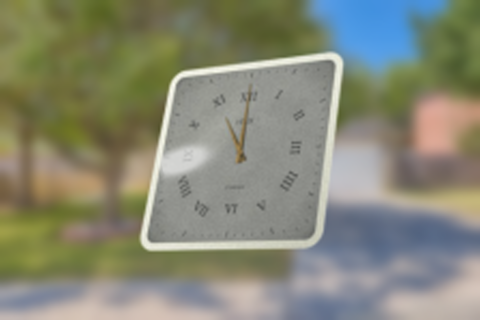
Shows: **11:00**
